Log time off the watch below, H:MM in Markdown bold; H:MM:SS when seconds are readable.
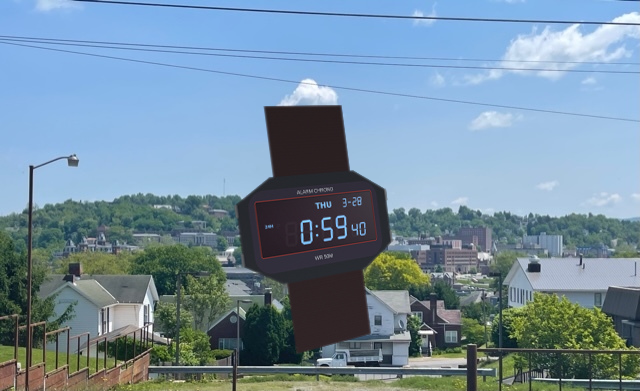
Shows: **0:59:40**
